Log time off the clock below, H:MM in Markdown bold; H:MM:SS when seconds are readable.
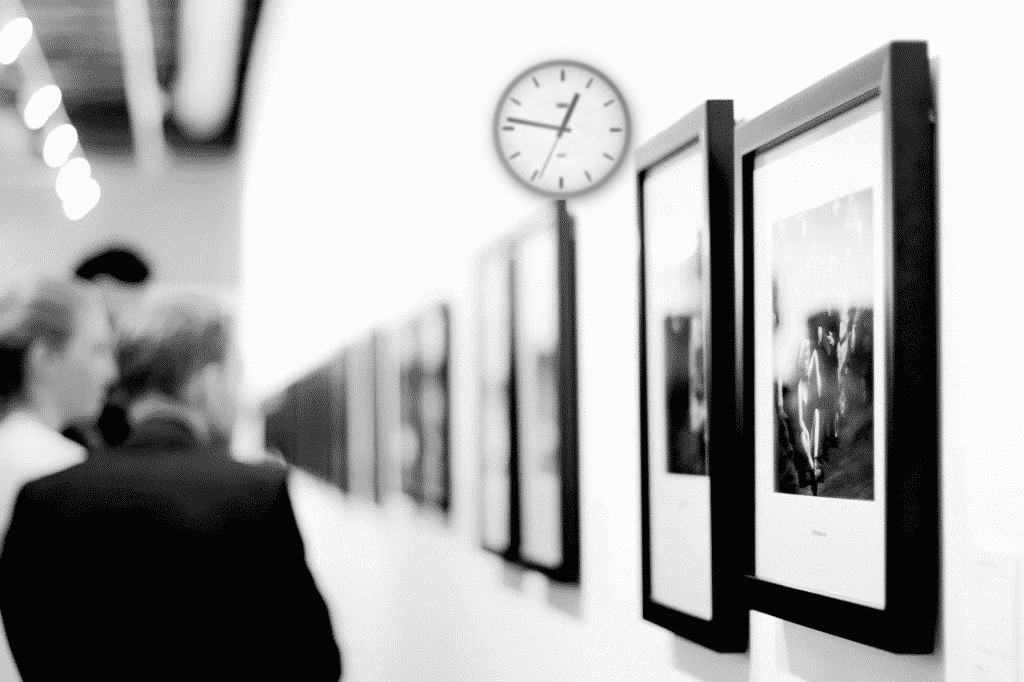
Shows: **12:46:34**
